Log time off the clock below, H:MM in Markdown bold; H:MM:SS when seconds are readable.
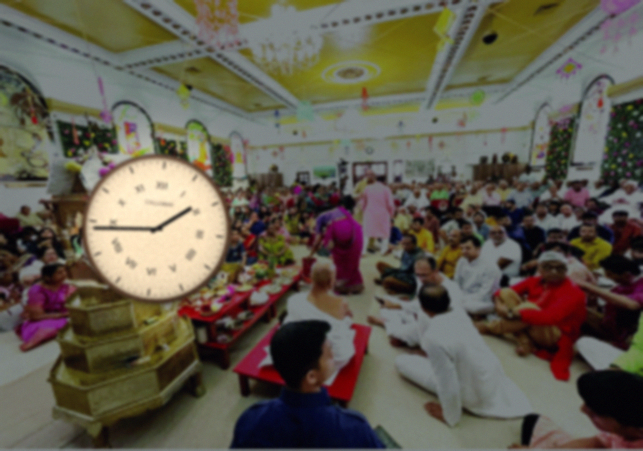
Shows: **1:44**
